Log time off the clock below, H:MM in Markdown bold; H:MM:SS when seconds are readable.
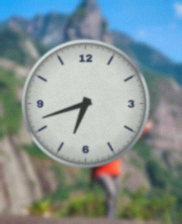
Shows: **6:42**
